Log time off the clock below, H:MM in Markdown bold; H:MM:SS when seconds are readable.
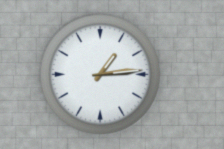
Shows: **1:14**
